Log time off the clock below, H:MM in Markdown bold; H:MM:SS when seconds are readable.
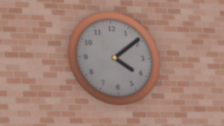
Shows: **4:09**
